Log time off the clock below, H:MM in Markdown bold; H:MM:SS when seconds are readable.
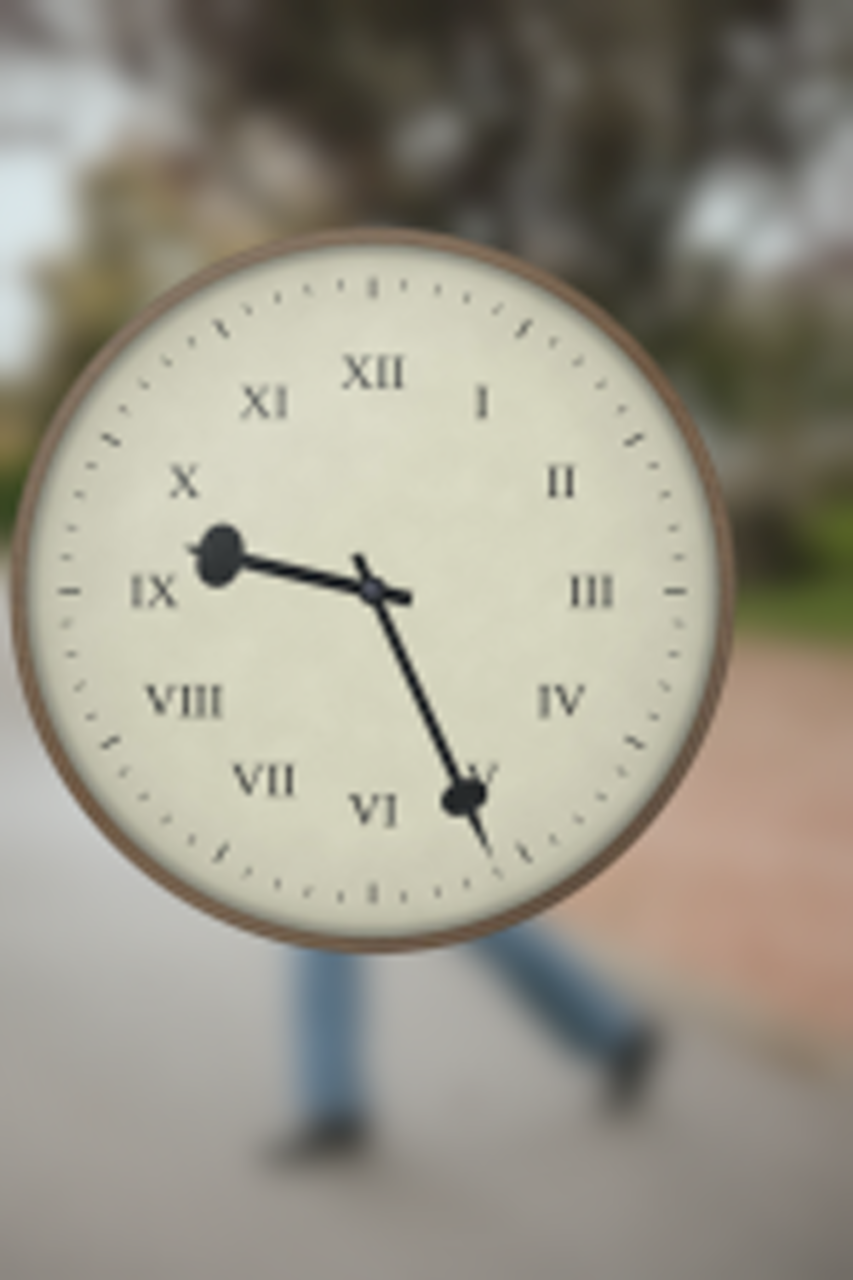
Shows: **9:26**
